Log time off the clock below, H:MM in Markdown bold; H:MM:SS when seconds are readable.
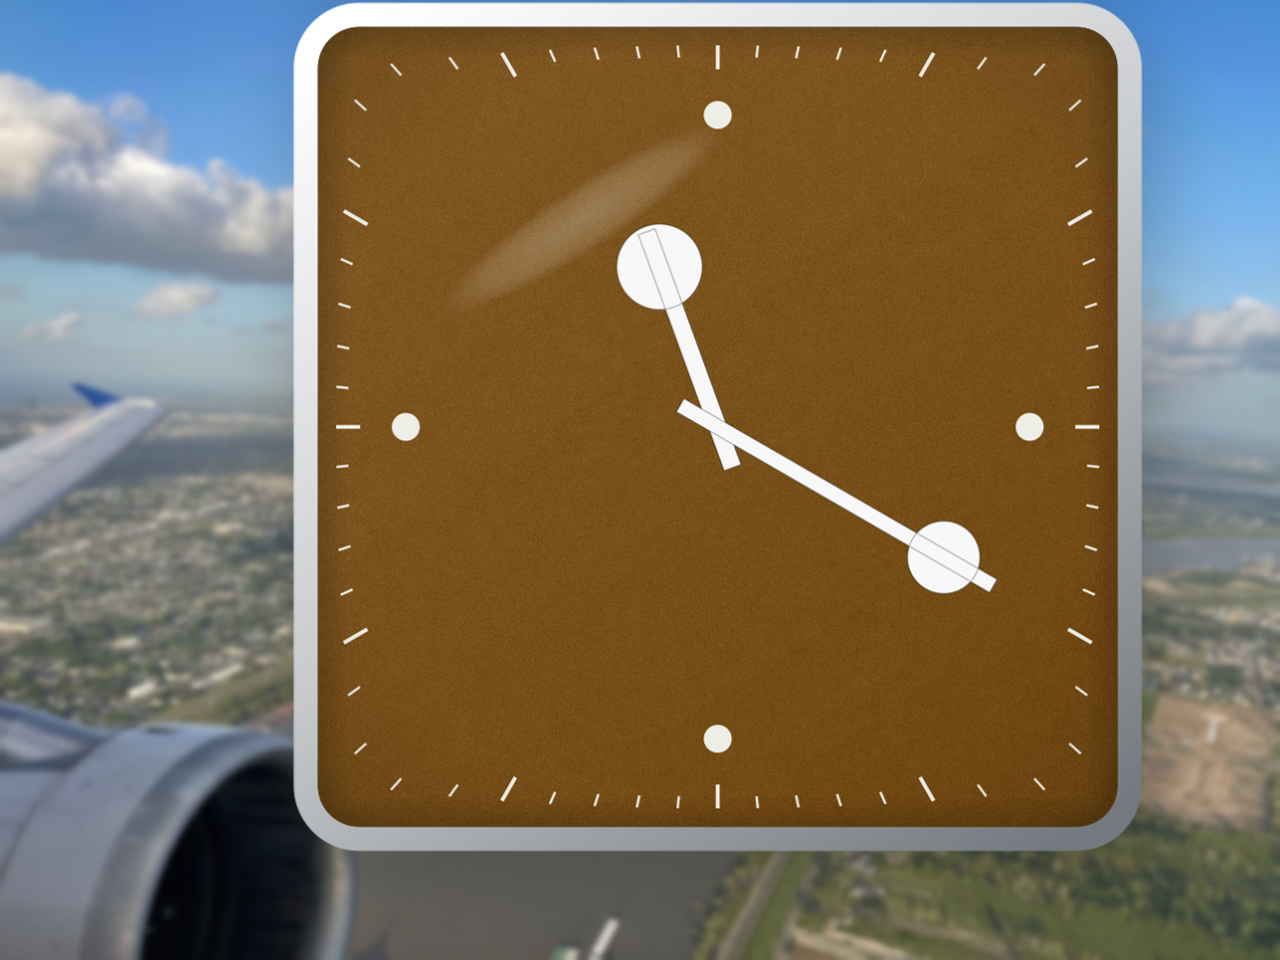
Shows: **11:20**
